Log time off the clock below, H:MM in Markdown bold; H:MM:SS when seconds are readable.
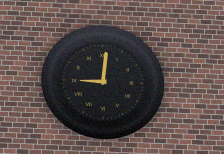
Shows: **9:01**
